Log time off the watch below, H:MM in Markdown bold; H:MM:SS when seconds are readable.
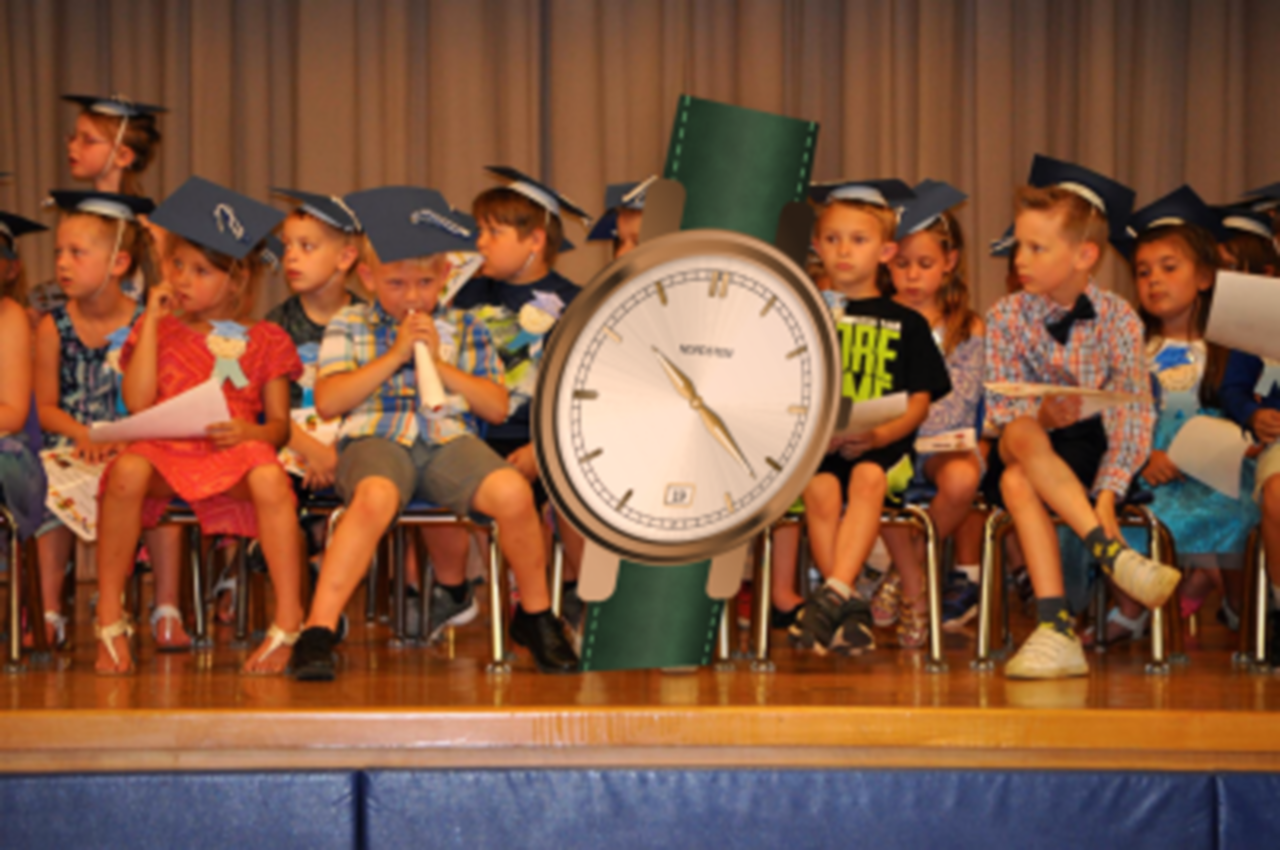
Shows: **10:22**
